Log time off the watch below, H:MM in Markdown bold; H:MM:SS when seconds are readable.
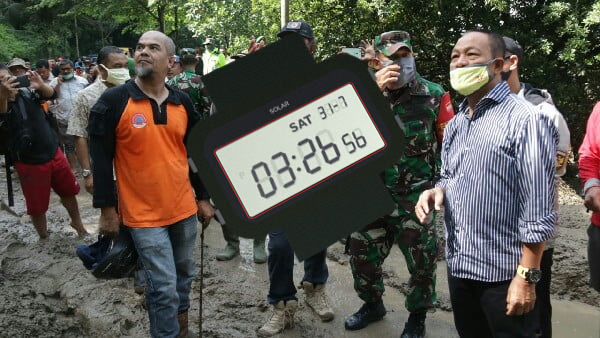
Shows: **3:26:56**
